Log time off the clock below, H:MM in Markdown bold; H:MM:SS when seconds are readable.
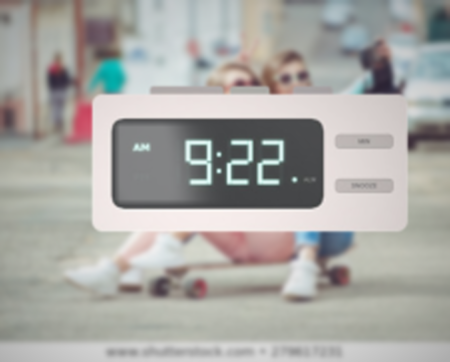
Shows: **9:22**
